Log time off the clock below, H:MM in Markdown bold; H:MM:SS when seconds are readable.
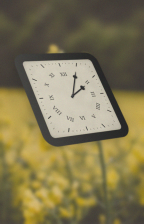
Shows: **2:05**
